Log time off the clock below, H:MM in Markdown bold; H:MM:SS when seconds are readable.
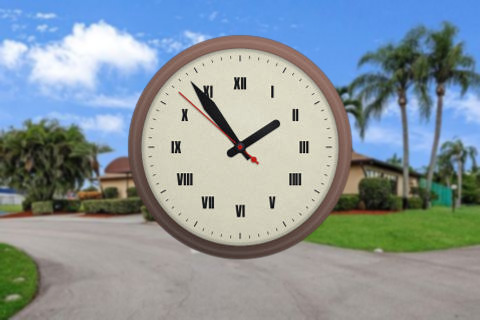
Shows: **1:53:52**
